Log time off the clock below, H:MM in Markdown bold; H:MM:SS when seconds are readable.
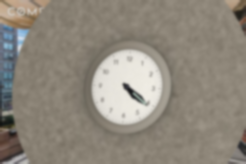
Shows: **4:21**
